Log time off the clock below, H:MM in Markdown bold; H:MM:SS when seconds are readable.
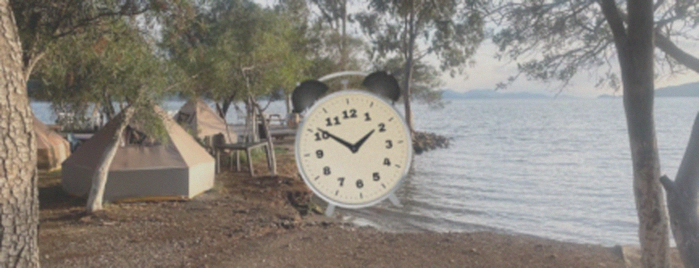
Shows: **1:51**
